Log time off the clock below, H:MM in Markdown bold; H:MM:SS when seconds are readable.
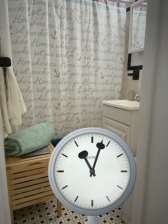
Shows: **11:03**
